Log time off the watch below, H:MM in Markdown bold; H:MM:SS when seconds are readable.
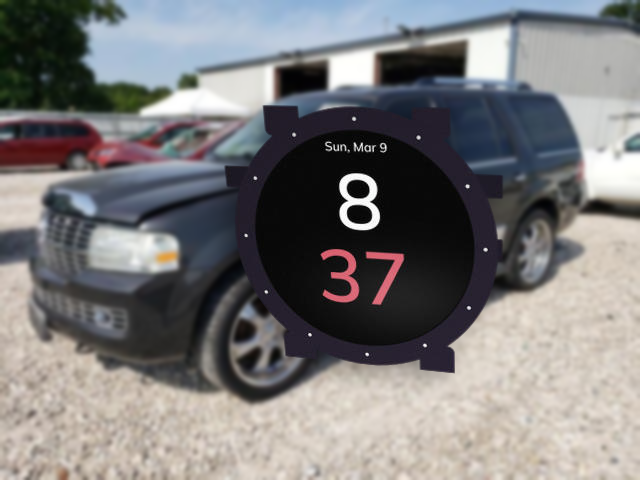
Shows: **8:37**
